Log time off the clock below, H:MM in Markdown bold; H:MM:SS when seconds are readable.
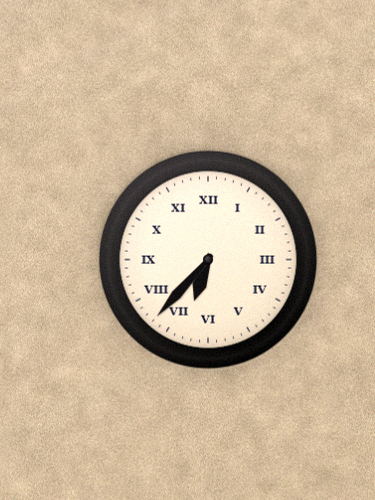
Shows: **6:37**
